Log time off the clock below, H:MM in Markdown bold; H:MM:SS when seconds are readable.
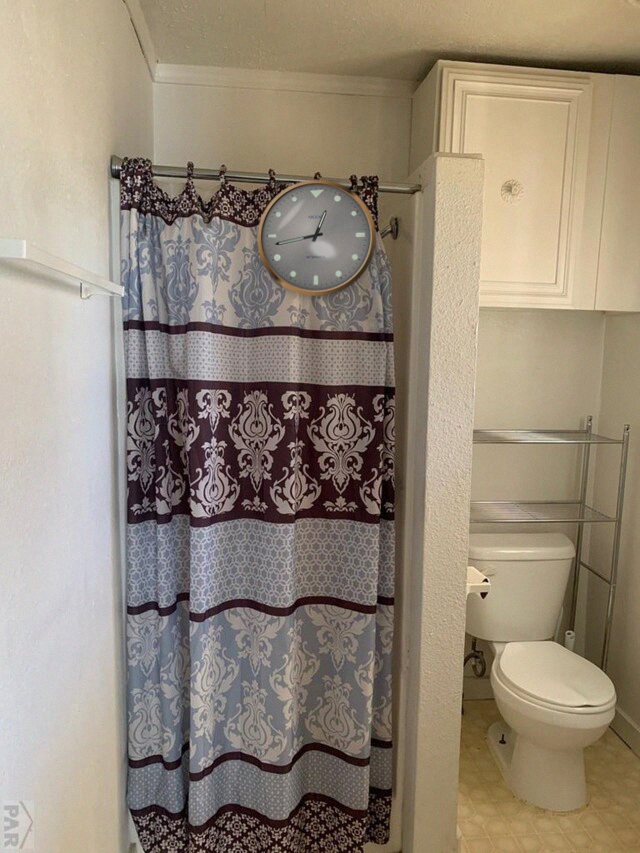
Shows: **12:43**
